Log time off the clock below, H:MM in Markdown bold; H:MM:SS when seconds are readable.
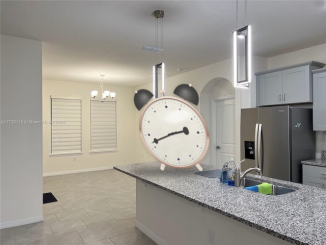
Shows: **2:42**
